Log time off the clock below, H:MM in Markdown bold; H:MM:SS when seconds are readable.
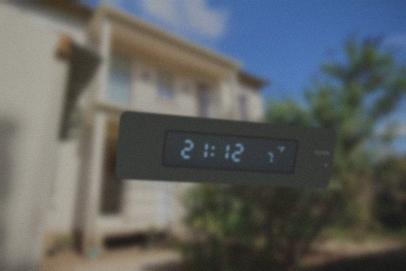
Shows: **21:12**
